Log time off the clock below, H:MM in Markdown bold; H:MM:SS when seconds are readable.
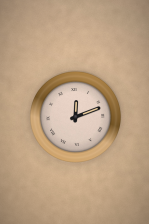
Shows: **12:12**
